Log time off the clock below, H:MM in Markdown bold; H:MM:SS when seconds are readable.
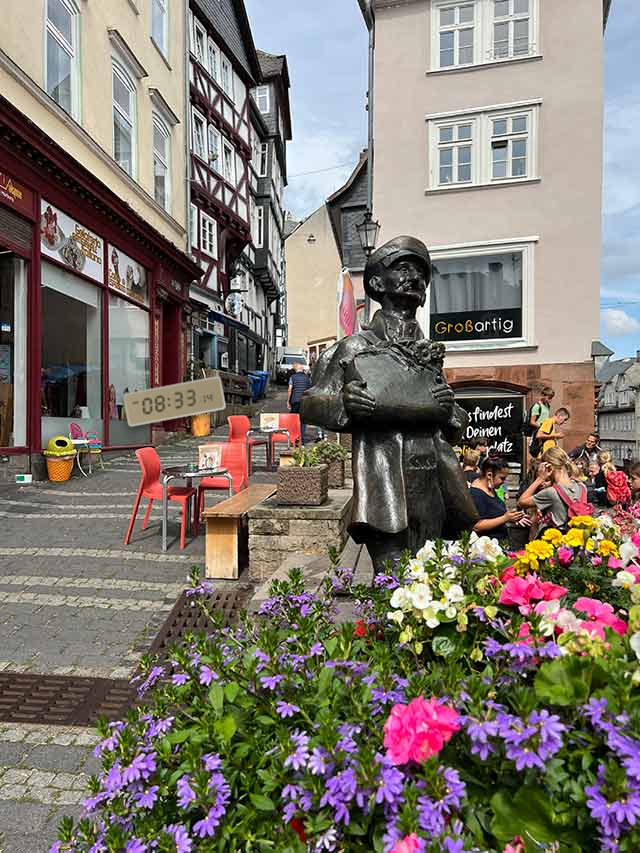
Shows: **8:33:14**
